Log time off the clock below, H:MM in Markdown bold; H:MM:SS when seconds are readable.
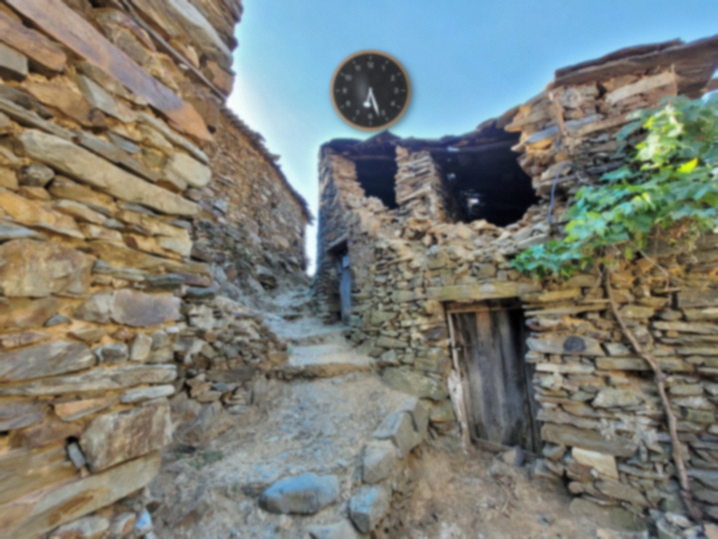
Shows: **6:27**
